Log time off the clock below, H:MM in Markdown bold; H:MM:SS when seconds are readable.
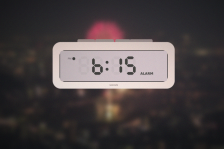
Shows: **6:15**
